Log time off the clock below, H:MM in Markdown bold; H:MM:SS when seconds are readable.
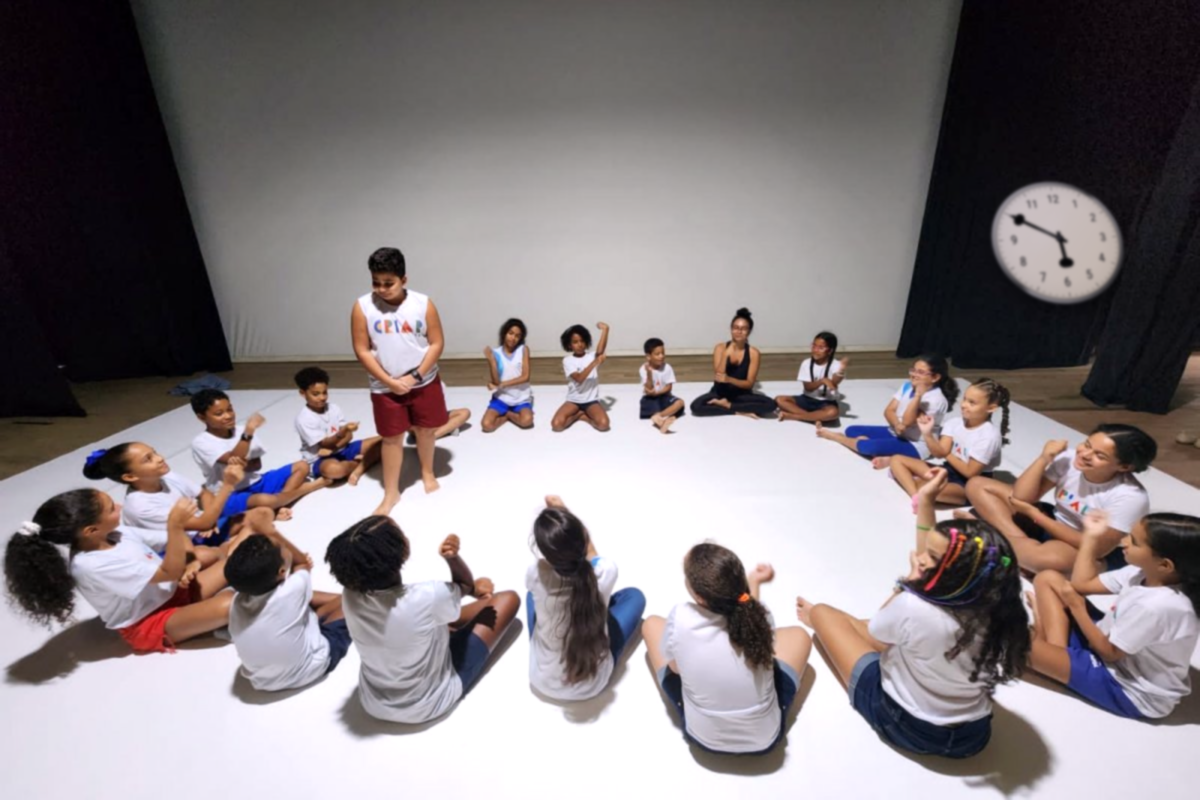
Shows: **5:50**
